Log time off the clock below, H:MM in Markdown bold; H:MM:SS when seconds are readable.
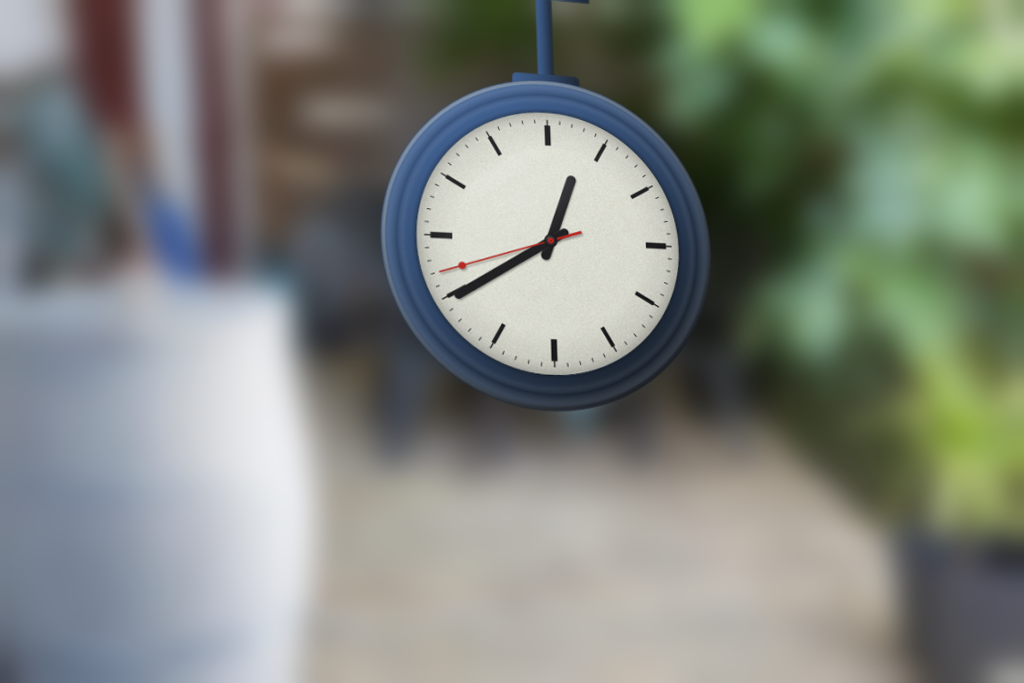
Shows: **12:39:42**
